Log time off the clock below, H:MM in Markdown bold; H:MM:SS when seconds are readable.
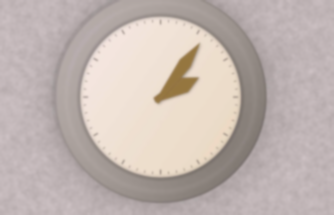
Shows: **2:06**
